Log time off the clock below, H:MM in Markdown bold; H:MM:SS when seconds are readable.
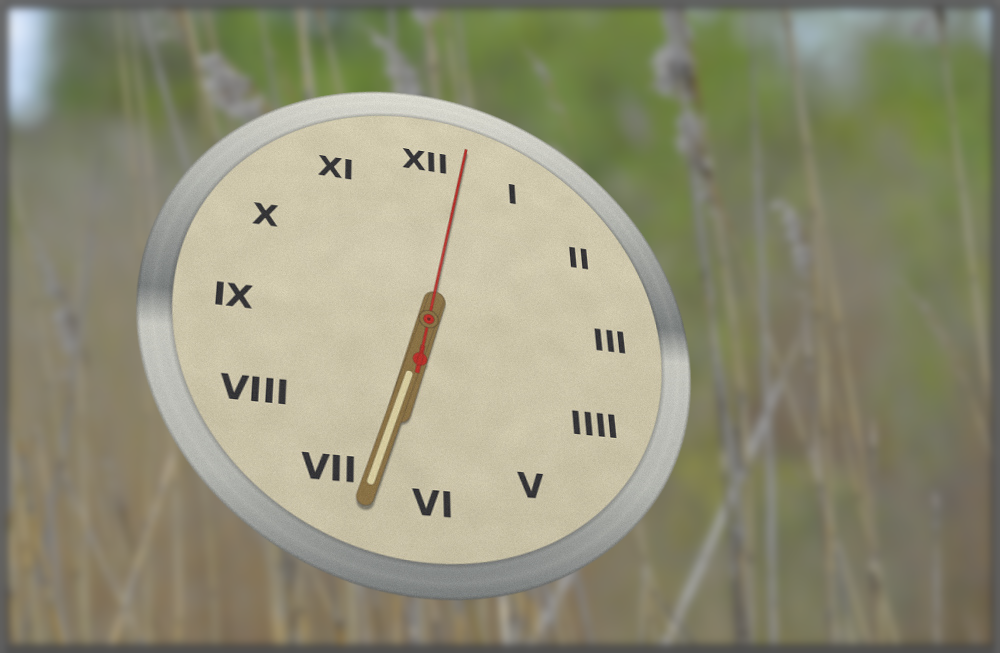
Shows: **6:33:02**
